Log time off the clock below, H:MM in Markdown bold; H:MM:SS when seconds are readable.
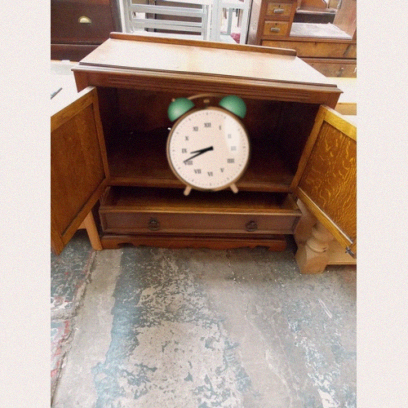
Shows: **8:41**
